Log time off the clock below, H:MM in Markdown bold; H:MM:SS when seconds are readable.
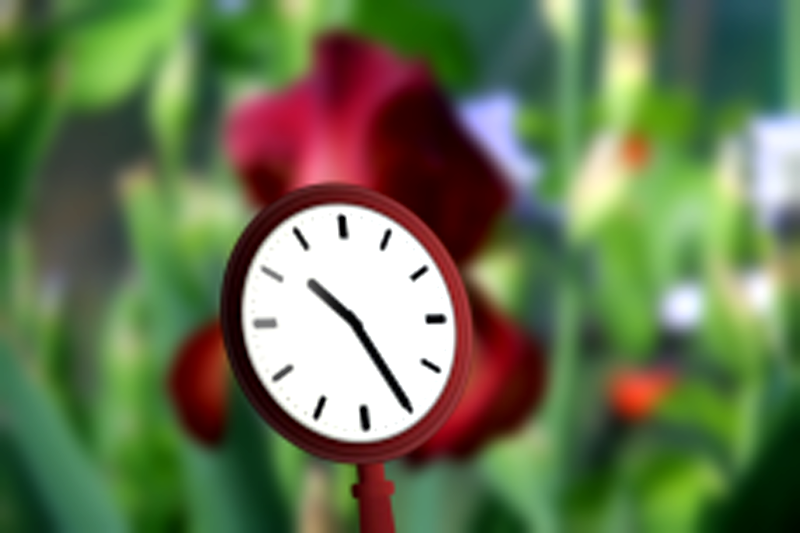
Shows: **10:25**
